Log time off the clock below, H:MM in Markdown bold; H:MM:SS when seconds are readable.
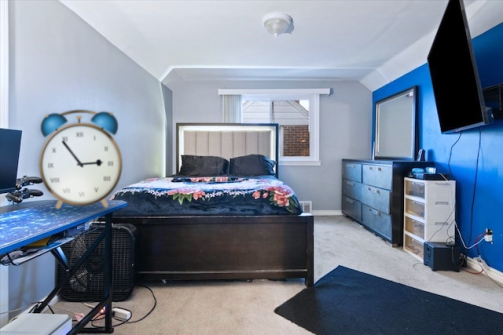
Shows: **2:54**
